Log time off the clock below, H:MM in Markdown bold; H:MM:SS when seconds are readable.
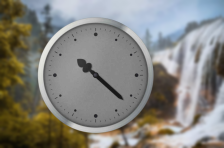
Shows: **10:22**
